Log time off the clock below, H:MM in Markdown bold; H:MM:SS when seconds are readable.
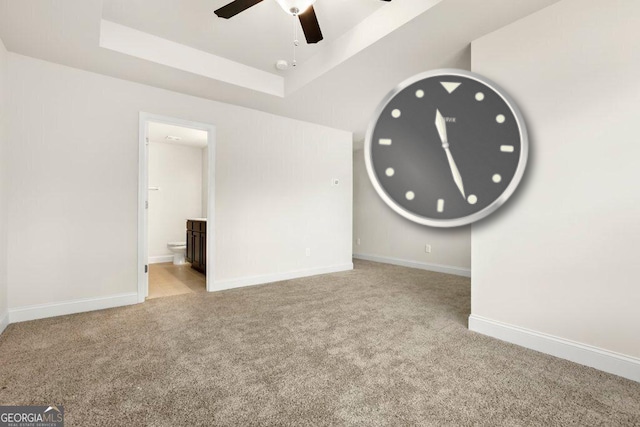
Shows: **11:26**
